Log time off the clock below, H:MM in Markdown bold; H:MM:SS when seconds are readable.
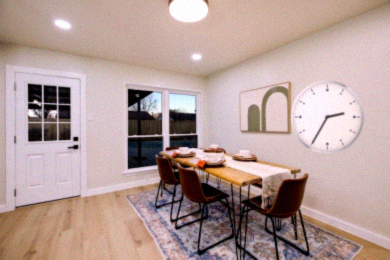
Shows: **2:35**
